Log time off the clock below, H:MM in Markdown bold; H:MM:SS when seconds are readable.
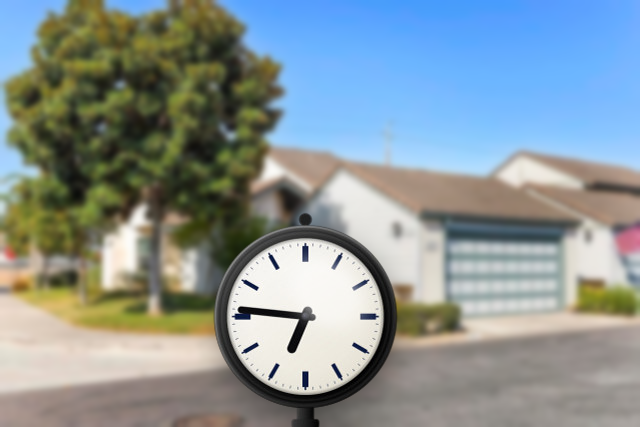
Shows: **6:46**
